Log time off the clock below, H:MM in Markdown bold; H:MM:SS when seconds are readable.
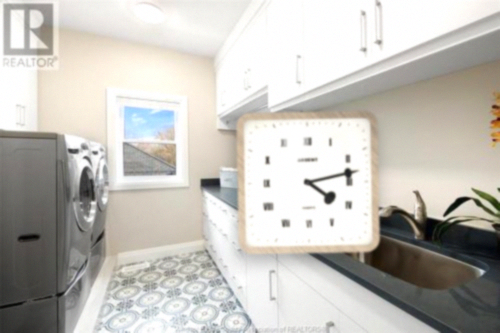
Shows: **4:13**
